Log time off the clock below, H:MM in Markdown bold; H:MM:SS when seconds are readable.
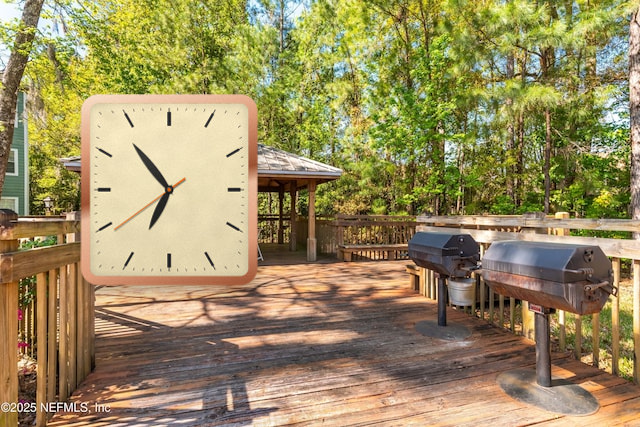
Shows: **6:53:39**
